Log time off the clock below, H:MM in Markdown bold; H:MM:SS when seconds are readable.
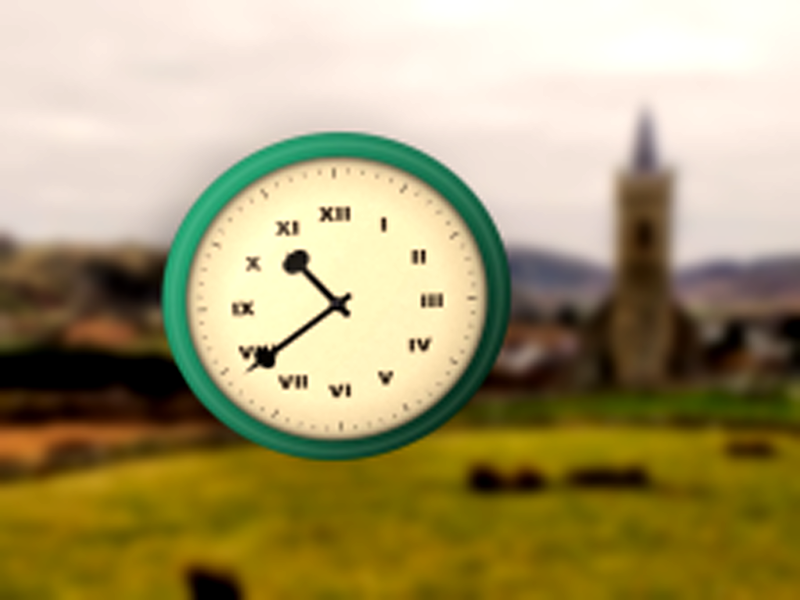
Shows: **10:39**
